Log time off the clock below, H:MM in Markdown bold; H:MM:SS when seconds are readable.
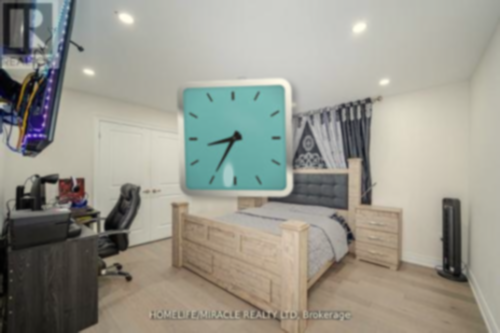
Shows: **8:35**
